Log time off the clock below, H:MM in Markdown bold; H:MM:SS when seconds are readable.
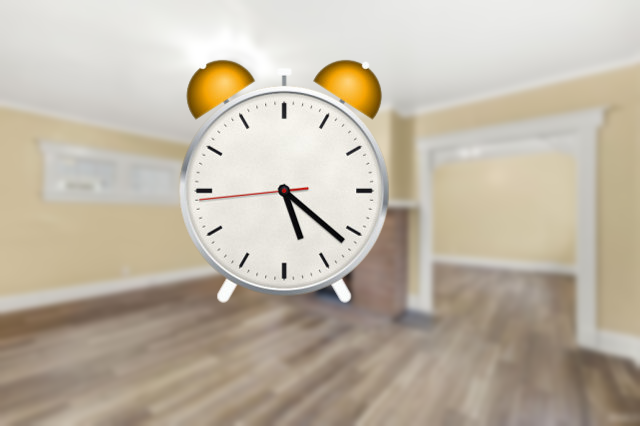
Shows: **5:21:44**
